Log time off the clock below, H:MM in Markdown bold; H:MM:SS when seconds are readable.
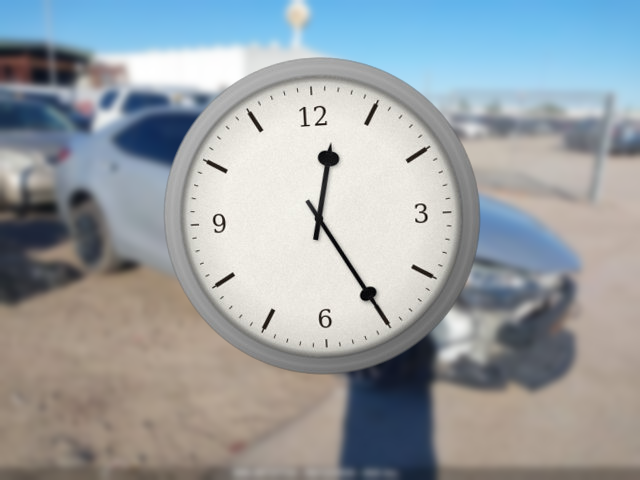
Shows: **12:25**
